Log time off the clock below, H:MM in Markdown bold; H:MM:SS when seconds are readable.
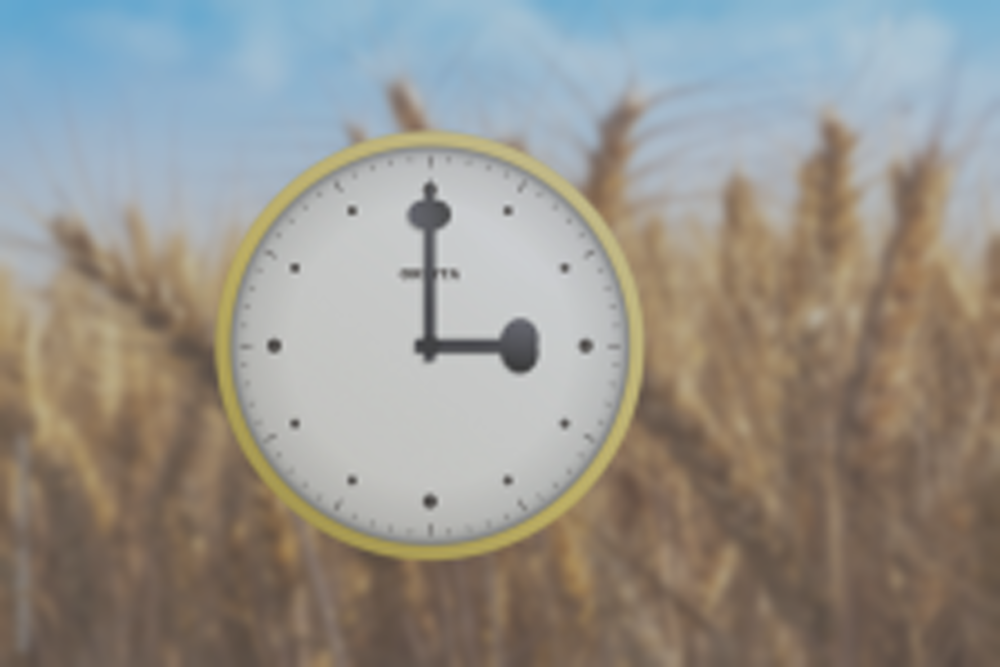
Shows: **3:00**
